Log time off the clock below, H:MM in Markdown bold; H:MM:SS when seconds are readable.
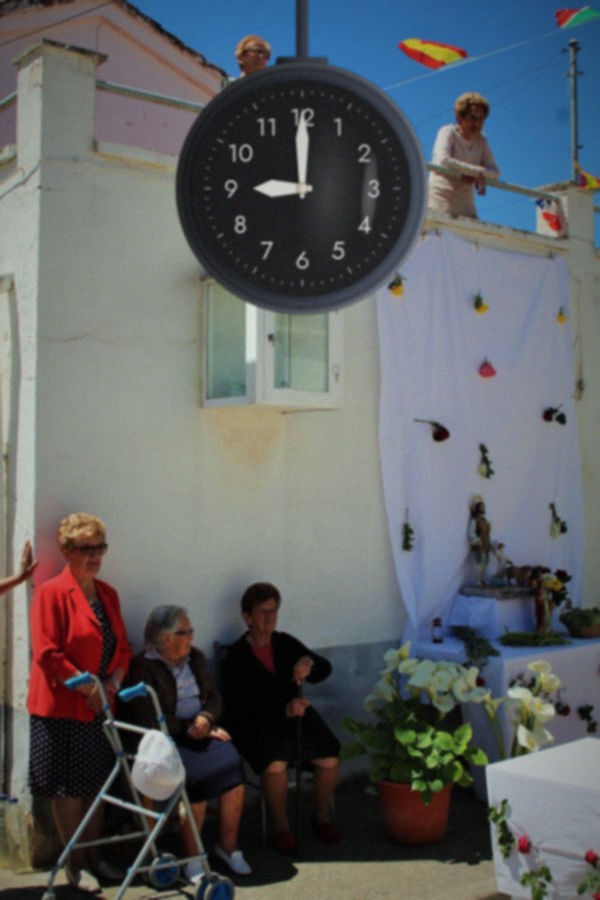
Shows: **9:00**
